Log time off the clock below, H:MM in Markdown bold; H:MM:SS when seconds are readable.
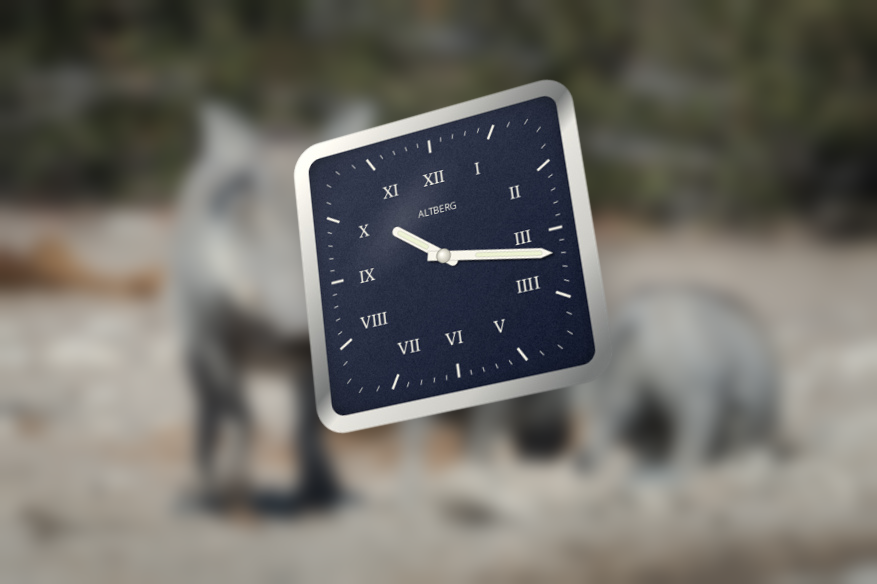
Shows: **10:17**
